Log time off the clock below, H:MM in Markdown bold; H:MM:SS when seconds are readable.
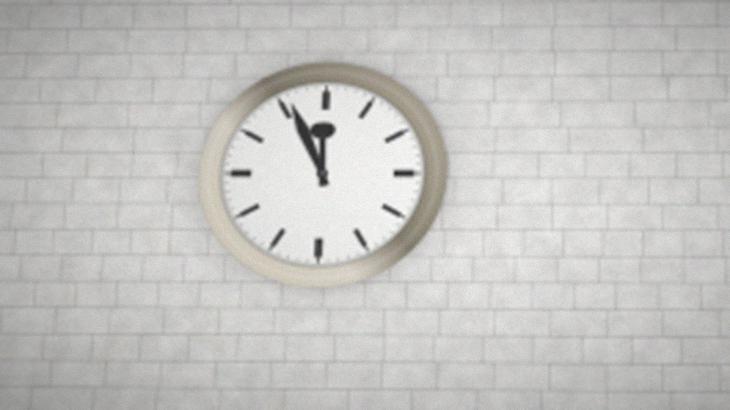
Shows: **11:56**
